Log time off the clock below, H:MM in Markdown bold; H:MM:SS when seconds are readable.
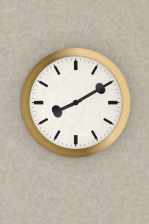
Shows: **8:10**
